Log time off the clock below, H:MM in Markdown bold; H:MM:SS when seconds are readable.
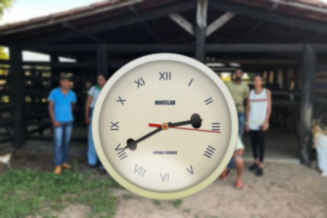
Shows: **2:40:16**
